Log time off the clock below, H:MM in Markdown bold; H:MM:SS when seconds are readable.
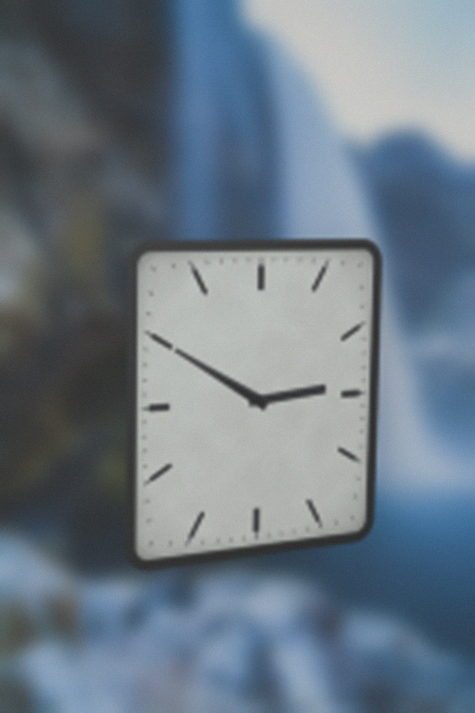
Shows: **2:50**
